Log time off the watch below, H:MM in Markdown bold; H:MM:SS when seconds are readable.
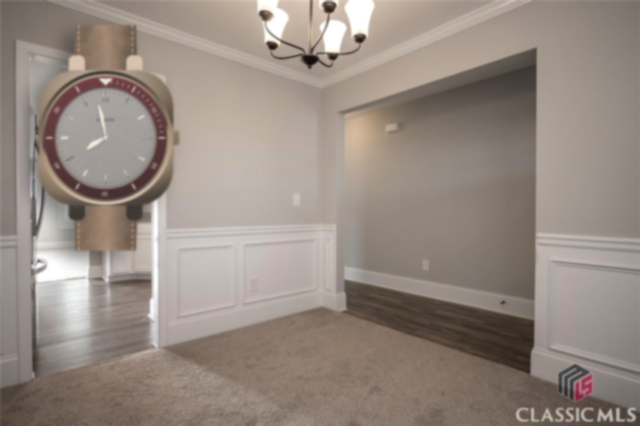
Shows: **7:58**
